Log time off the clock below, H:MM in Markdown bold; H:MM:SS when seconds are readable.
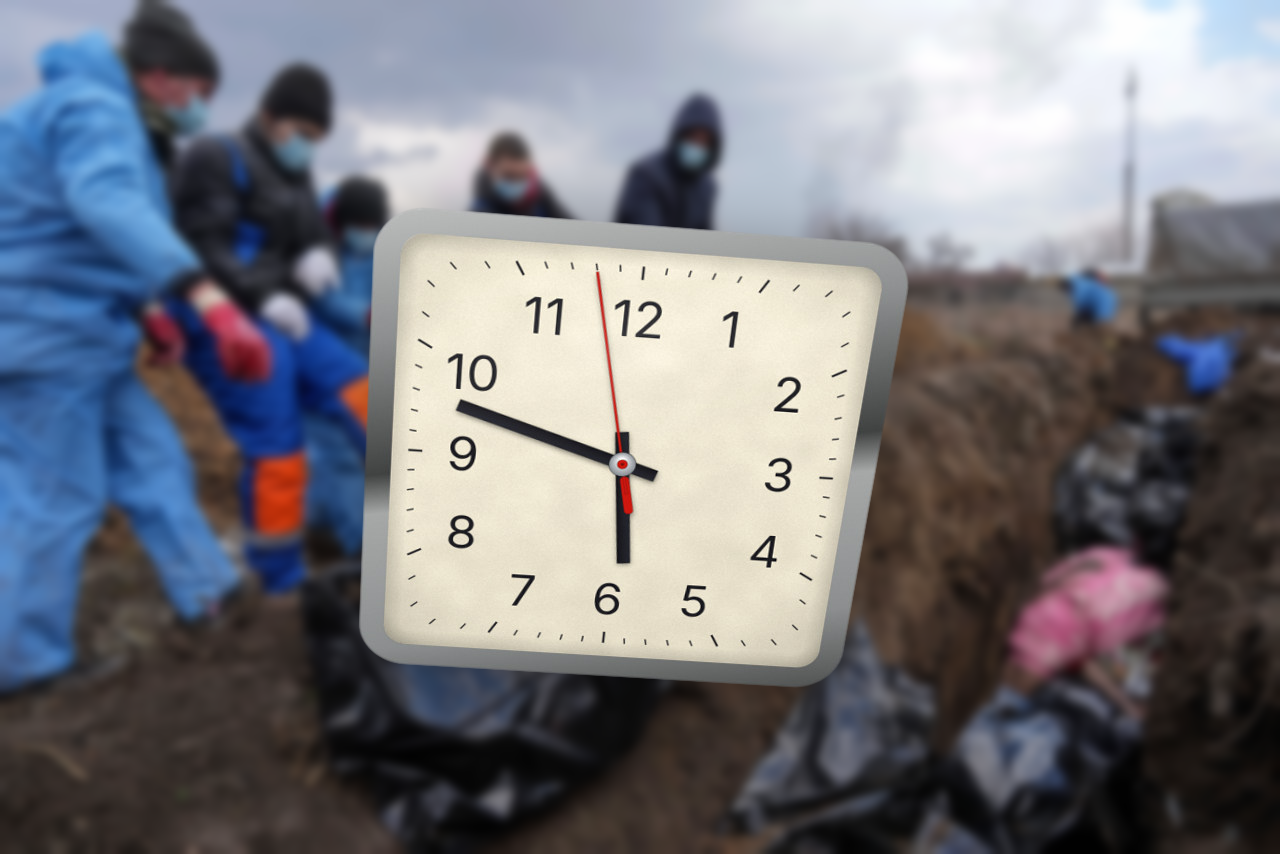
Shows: **5:47:58**
